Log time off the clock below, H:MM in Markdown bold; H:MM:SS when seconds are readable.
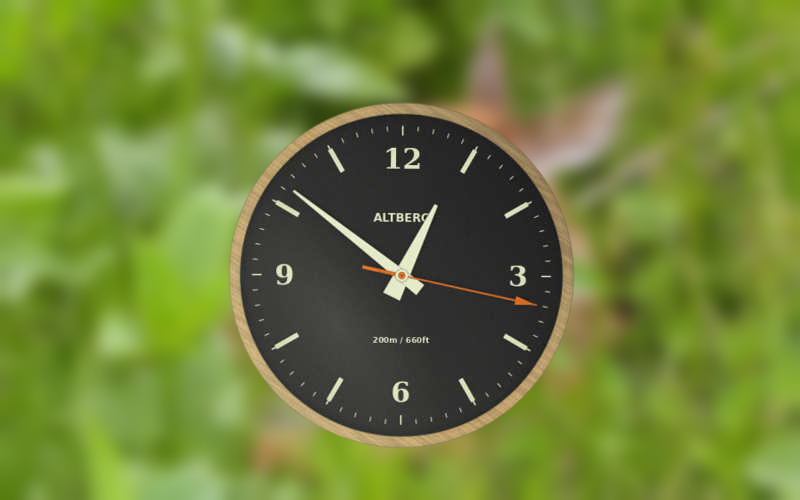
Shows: **12:51:17**
